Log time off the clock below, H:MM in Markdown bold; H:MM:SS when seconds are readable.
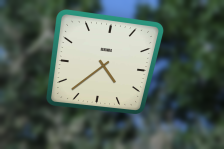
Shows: **4:37**
